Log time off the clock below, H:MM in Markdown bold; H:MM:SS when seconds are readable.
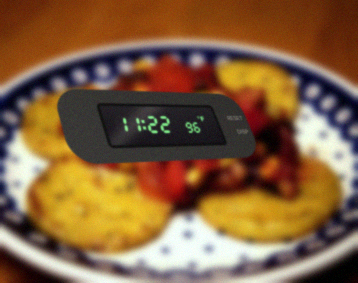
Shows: **11:22**
